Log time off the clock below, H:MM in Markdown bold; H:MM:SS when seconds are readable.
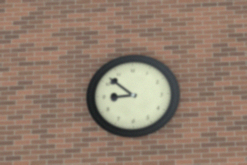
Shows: **8:52**
